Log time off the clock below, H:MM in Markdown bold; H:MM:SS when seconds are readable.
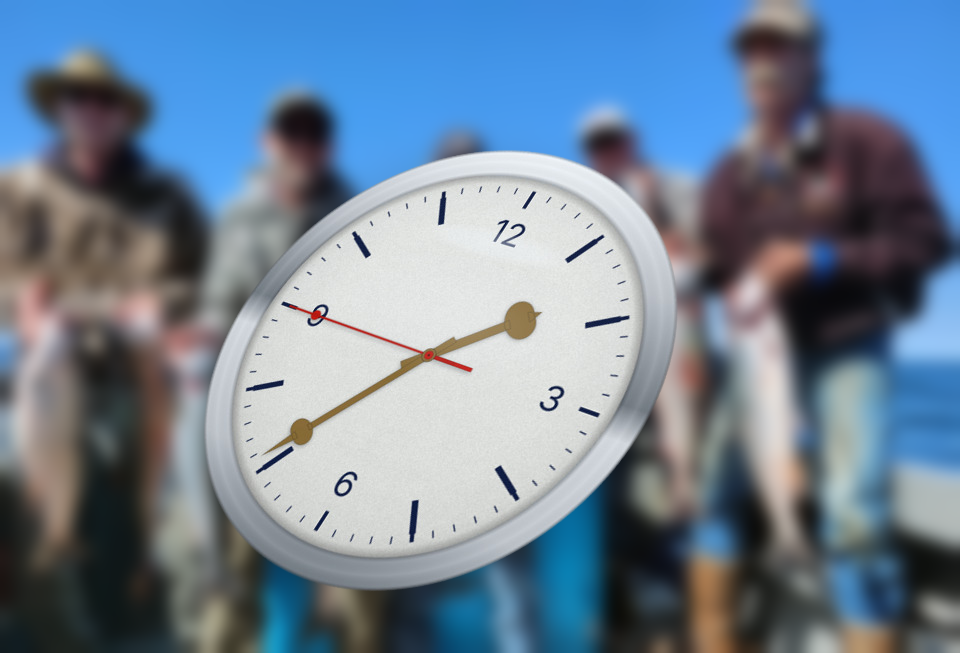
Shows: **1:35:45**
